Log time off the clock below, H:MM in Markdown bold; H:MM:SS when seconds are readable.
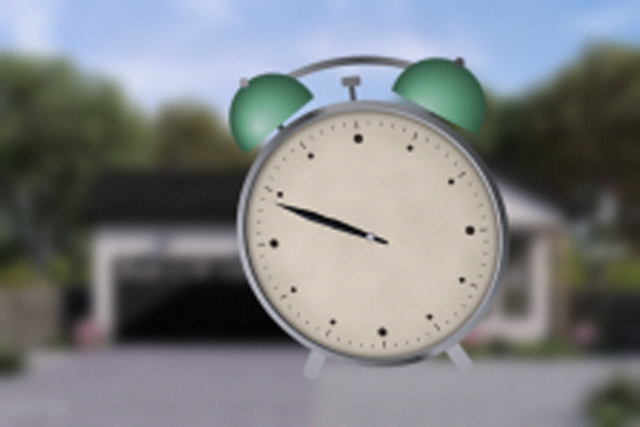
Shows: **9:49**
